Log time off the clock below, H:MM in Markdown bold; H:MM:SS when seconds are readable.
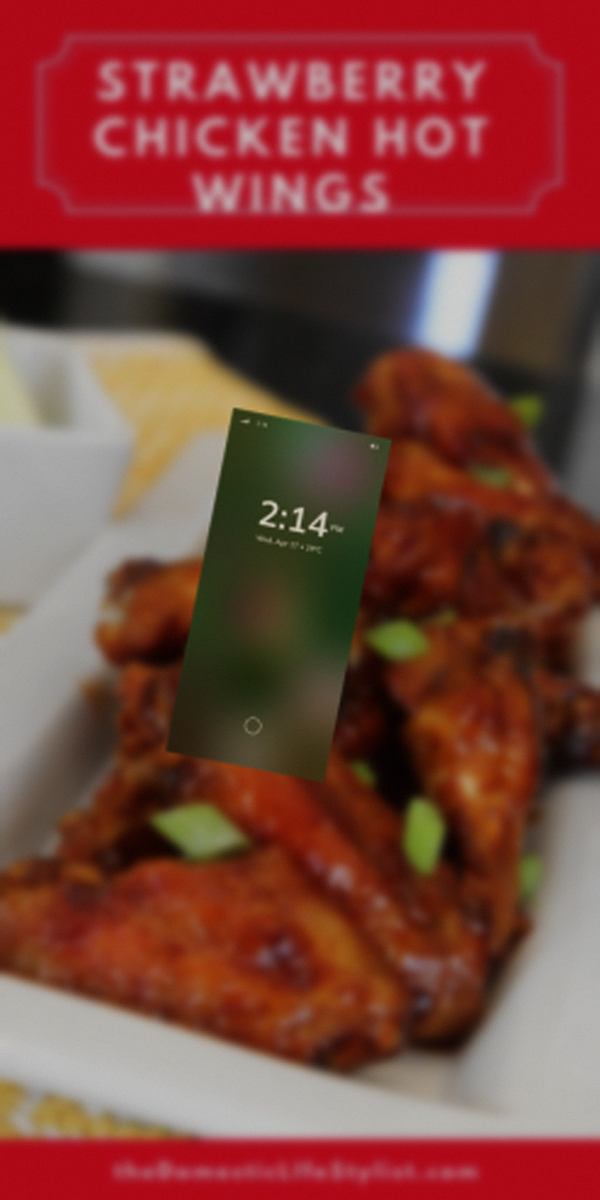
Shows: **2:14**
